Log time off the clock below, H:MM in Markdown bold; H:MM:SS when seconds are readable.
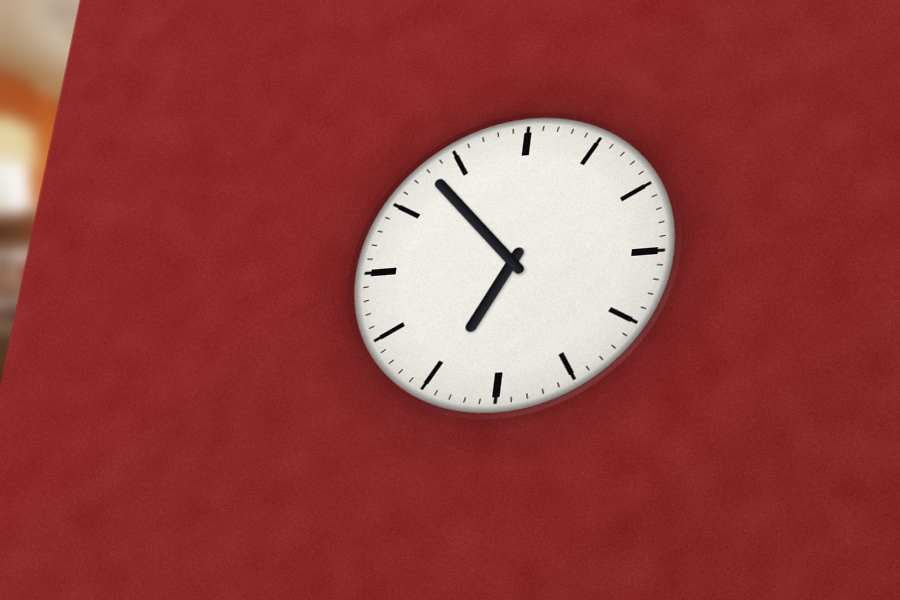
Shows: **6:53**
